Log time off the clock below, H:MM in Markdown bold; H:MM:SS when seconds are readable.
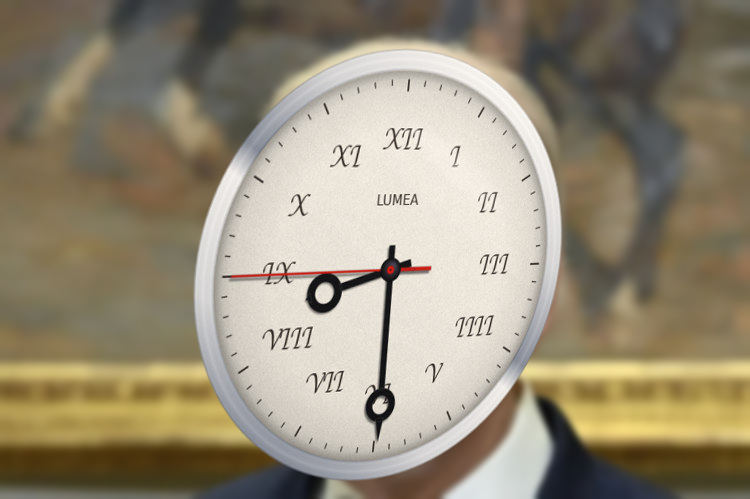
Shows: **8:29:45**
